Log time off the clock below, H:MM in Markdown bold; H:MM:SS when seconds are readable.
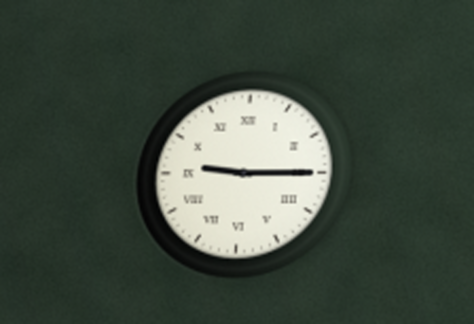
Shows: **9:15**
